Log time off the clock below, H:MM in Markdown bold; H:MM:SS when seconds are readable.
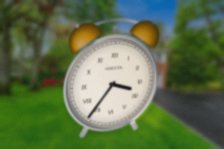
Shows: **3:36**
